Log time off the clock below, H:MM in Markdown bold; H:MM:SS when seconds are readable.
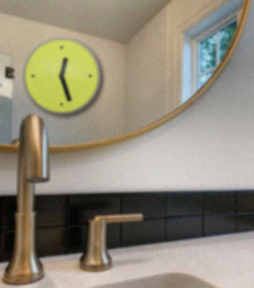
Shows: **12:27**
